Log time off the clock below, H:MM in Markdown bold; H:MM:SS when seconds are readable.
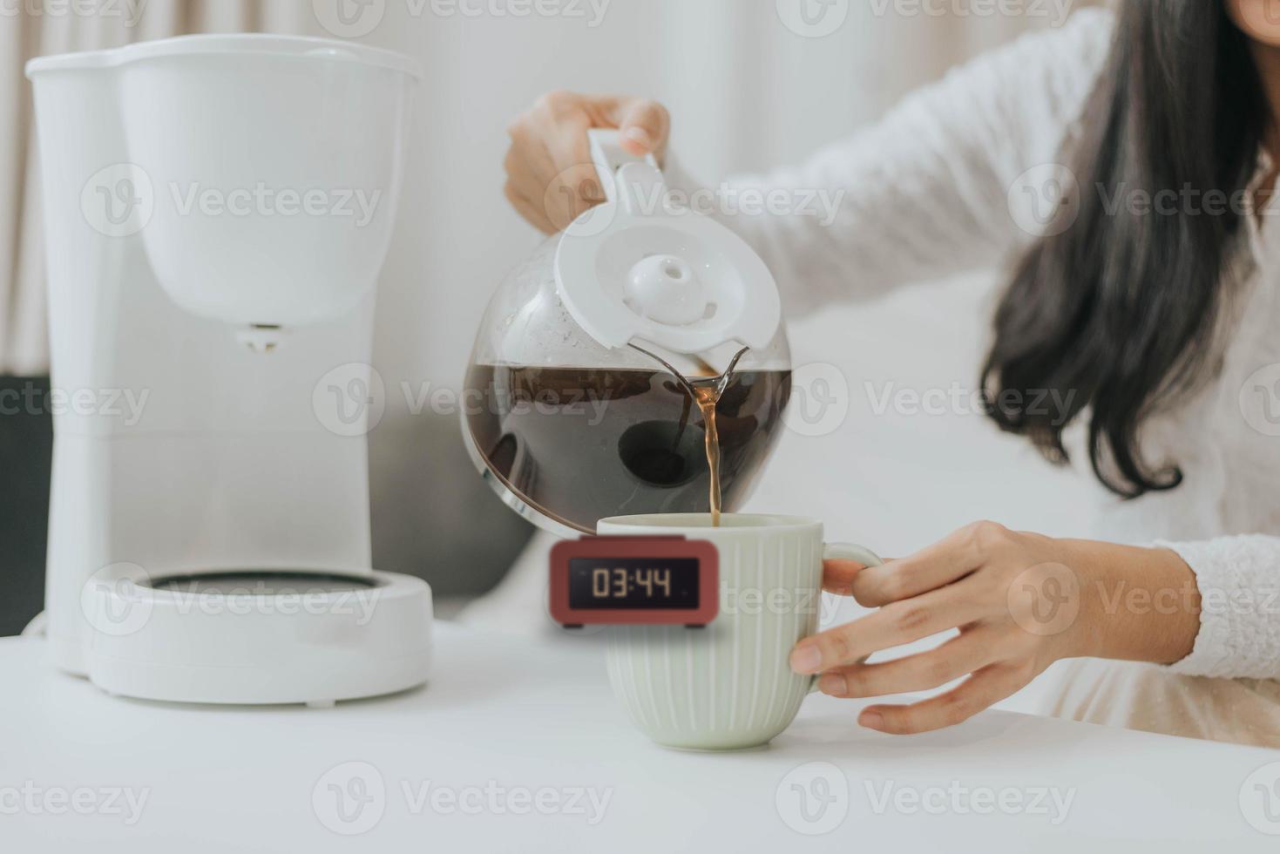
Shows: **3:44**
